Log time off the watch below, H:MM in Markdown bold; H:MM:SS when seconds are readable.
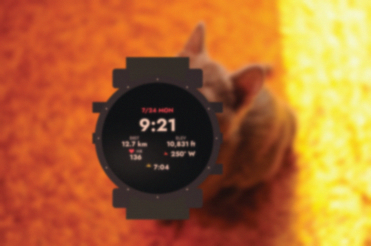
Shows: **9:21**
